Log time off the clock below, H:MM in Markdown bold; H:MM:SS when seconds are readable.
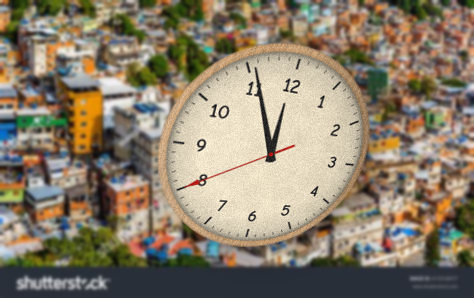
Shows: **11:55:40**
